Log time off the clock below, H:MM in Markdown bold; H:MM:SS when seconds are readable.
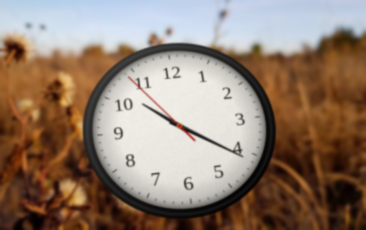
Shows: **10:20:54**
